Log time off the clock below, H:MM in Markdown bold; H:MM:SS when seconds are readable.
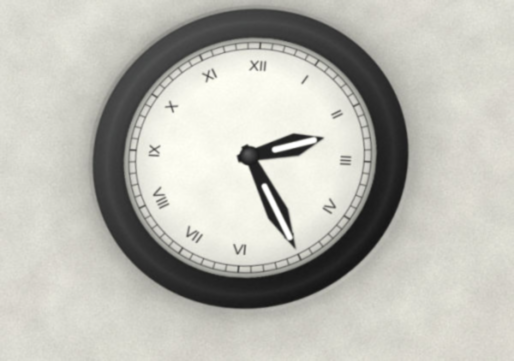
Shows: **2:25**
